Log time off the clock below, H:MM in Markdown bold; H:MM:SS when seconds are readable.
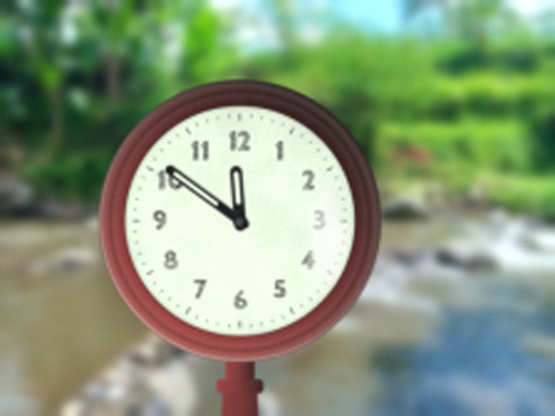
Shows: **11:51**
